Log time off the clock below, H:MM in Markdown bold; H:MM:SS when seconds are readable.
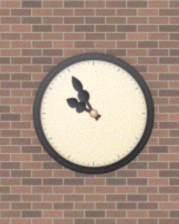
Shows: **9:55**
